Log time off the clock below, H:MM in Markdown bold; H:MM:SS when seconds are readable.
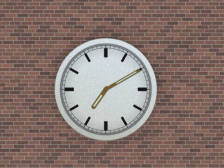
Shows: **7:10**
